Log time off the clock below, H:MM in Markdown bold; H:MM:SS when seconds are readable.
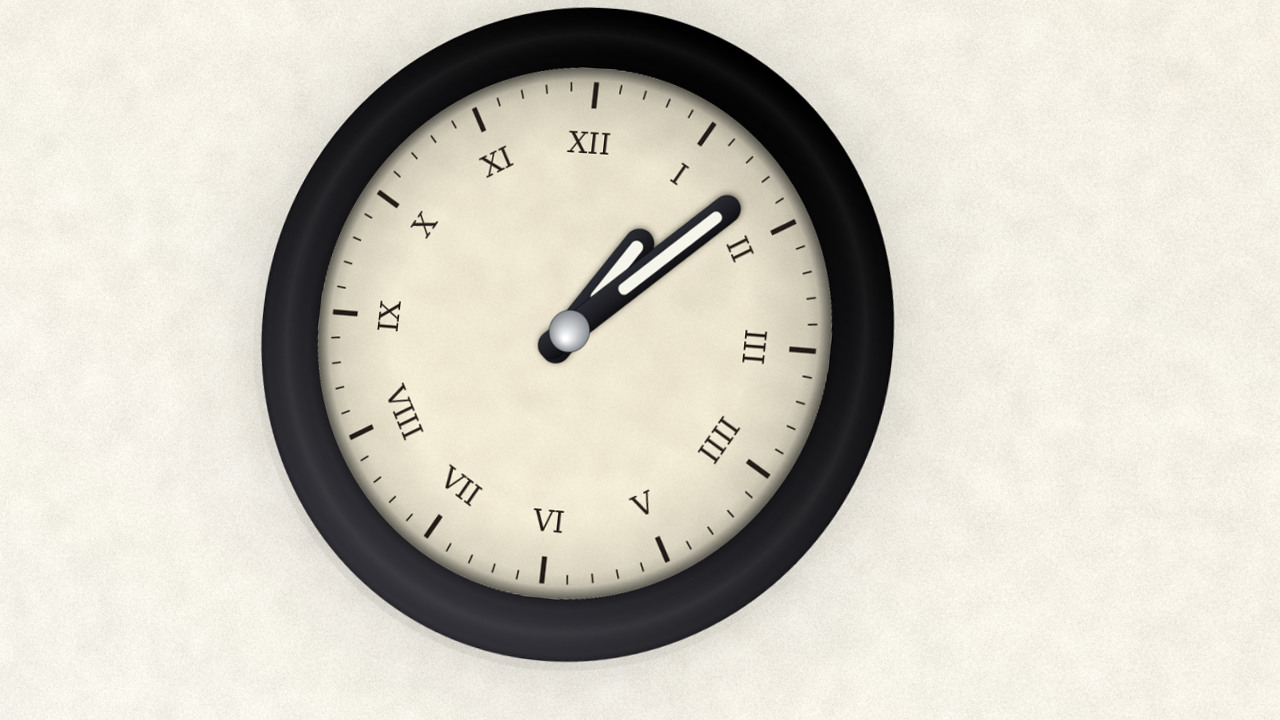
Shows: **1:08**
